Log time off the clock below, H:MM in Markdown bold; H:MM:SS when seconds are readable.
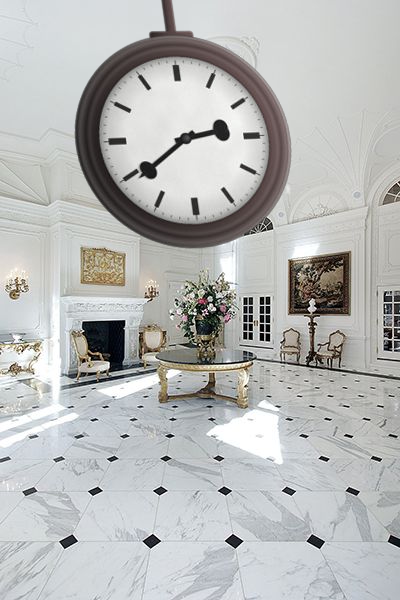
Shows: **2:39**
